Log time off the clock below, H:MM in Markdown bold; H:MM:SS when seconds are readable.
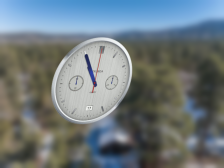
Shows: **10:55**
